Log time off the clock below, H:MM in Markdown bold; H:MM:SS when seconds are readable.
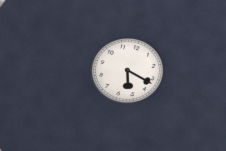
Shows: **5:17**
